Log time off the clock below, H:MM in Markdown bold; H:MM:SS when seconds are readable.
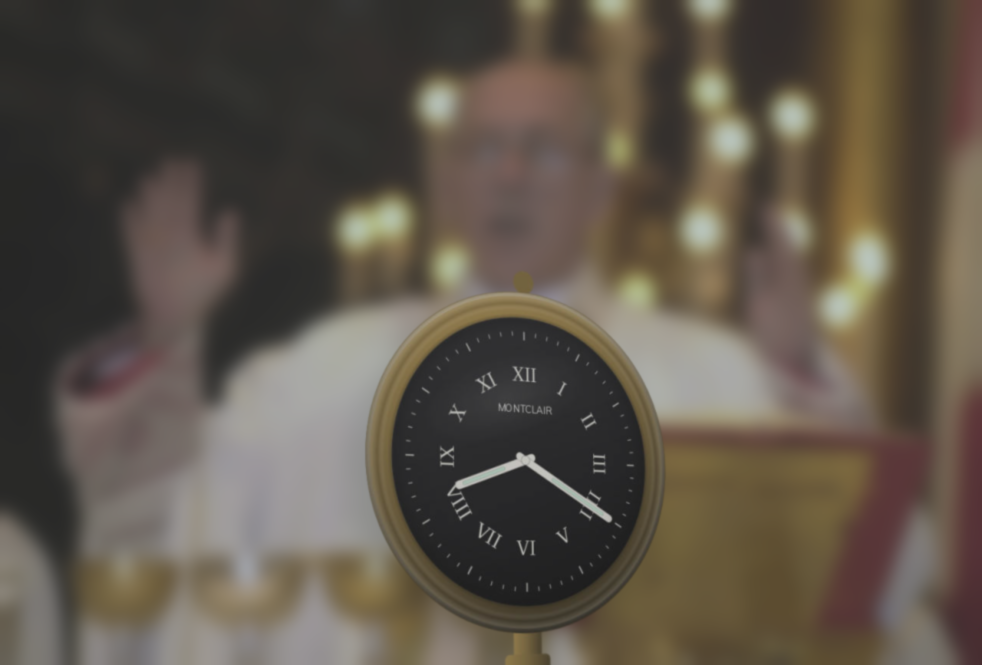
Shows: **8:20**
